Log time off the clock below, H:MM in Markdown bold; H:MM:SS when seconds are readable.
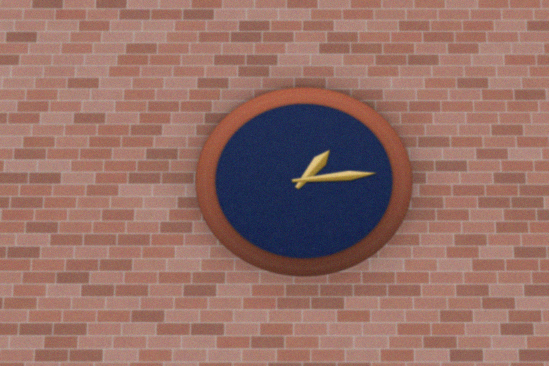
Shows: **1:14**
